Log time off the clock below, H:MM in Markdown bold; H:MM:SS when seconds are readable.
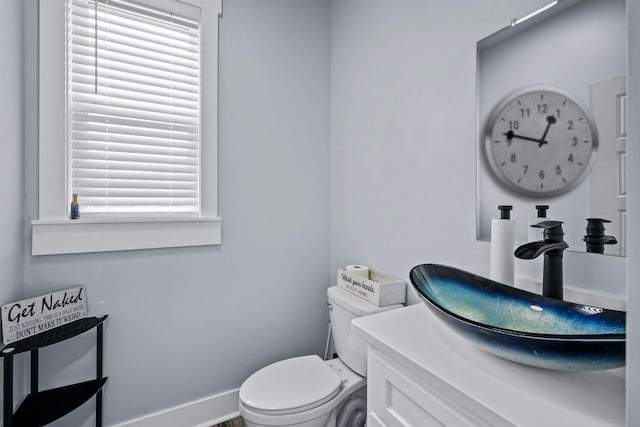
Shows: **12:47**
